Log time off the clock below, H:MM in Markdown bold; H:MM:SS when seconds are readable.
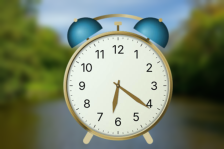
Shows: **6:21**
